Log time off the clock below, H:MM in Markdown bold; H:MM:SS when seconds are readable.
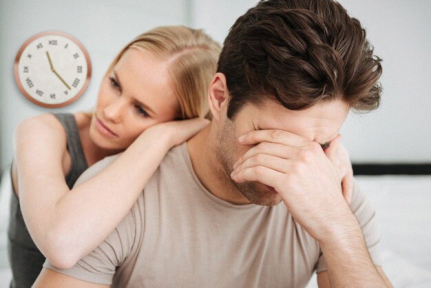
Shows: **11:23**
